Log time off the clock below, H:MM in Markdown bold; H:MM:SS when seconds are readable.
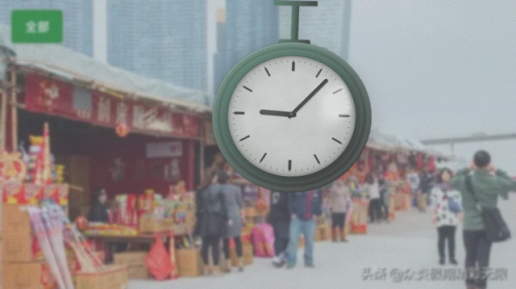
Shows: **9:07**
